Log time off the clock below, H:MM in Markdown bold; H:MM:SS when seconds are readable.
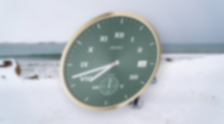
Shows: **7:42**
